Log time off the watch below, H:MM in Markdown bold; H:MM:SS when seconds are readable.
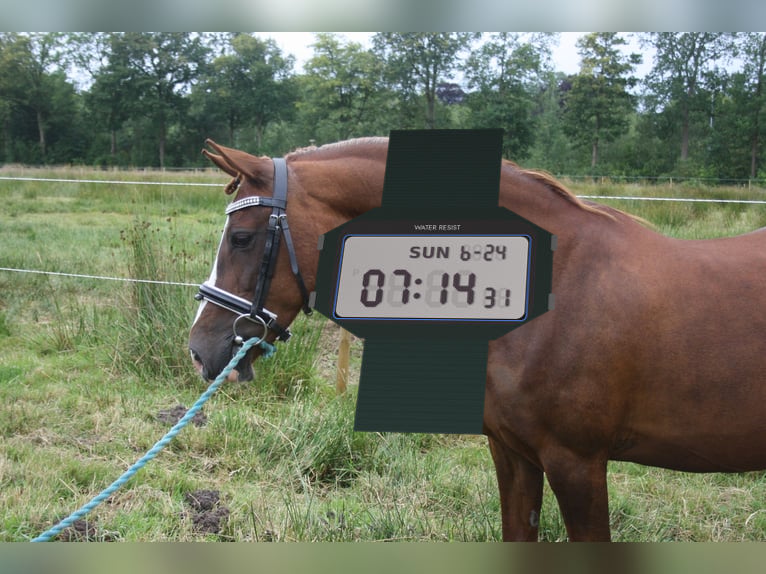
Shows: **7:14:31**
